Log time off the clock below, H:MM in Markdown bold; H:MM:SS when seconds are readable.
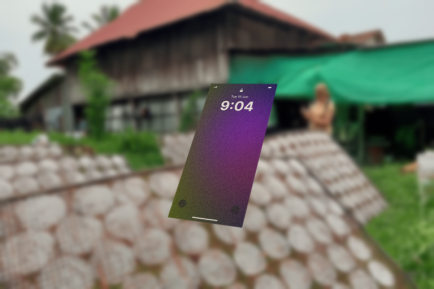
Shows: **9:04**
